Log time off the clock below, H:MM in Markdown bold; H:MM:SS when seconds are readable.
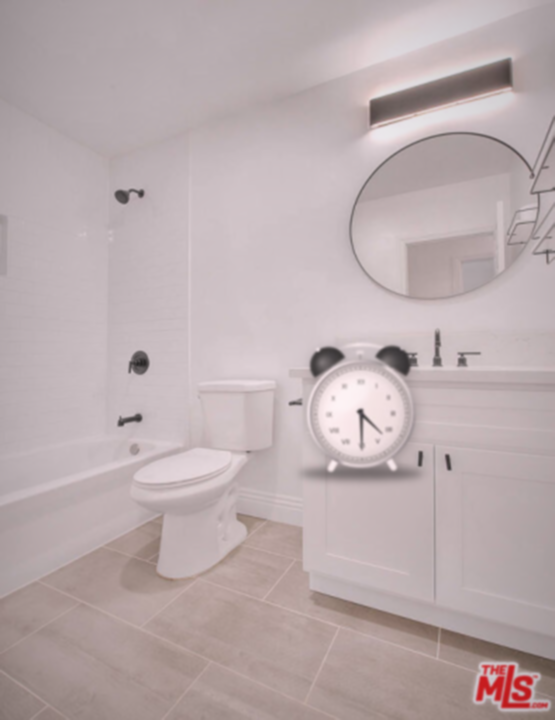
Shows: **4:30**
